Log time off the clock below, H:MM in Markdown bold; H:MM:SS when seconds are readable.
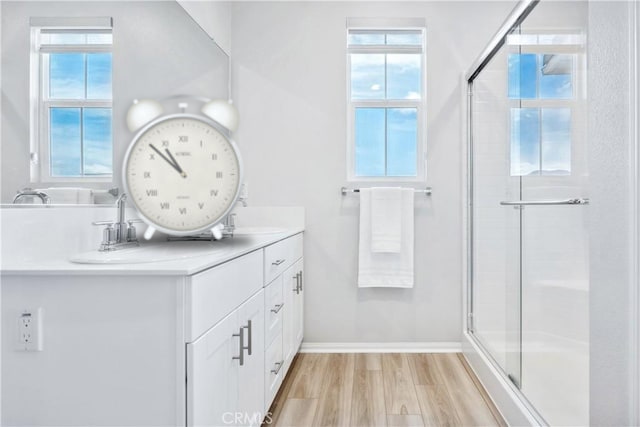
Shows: **10:52**
